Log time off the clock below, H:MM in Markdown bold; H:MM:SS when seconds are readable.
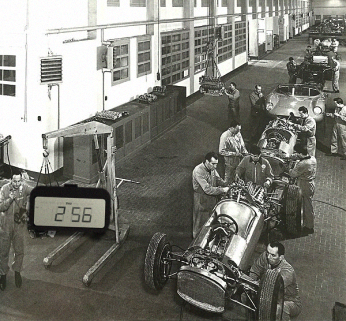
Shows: **2:56**
